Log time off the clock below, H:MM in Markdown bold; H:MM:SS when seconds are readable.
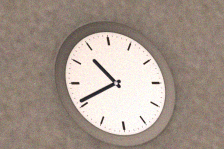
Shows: **10:41**
